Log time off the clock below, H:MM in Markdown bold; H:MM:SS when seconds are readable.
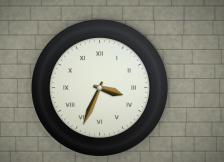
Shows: **3:34**
